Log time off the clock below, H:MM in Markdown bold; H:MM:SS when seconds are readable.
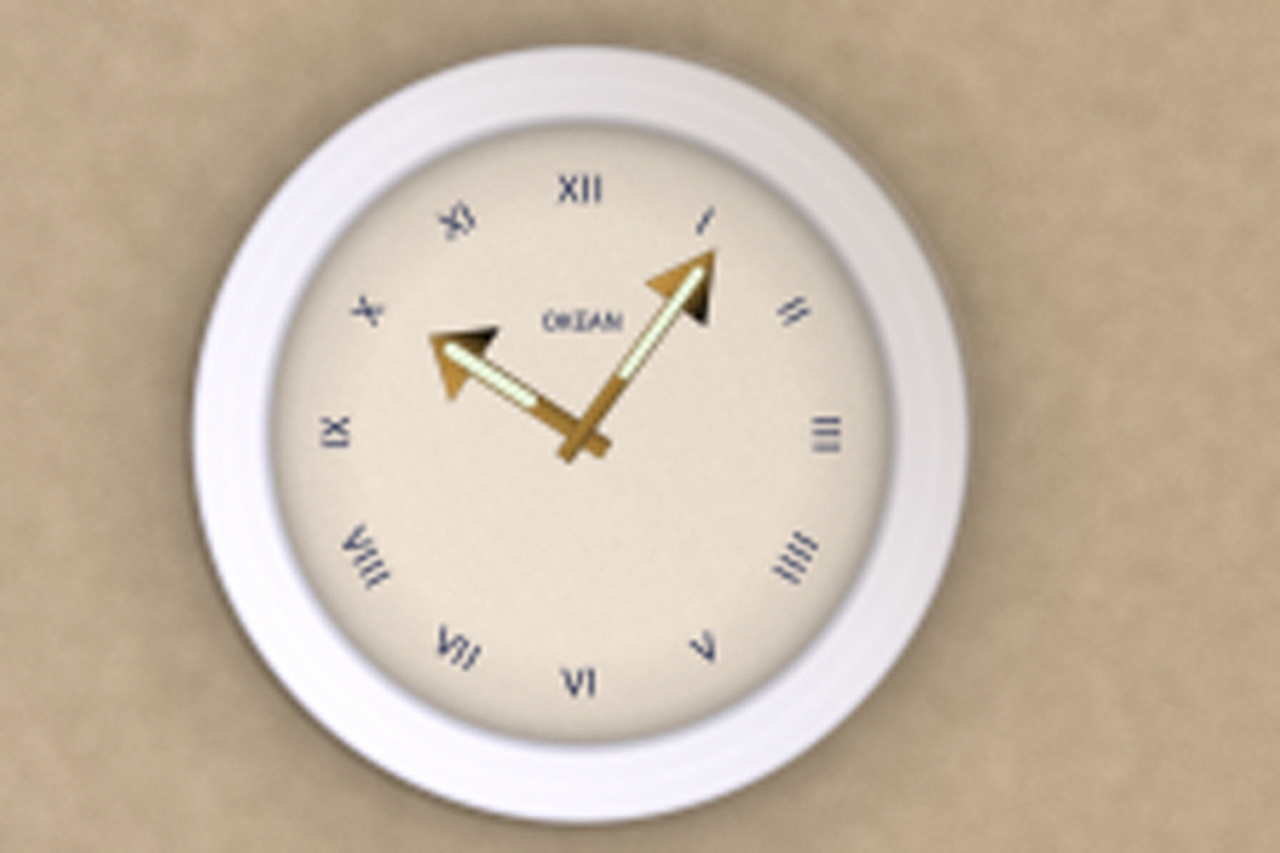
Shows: **10:06**
